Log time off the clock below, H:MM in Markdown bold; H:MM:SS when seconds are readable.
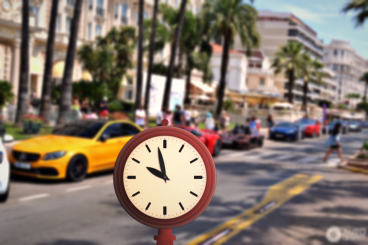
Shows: **9:58**
